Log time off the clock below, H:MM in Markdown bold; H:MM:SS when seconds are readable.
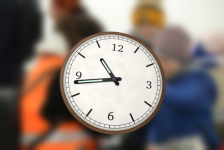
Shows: **10:43**
